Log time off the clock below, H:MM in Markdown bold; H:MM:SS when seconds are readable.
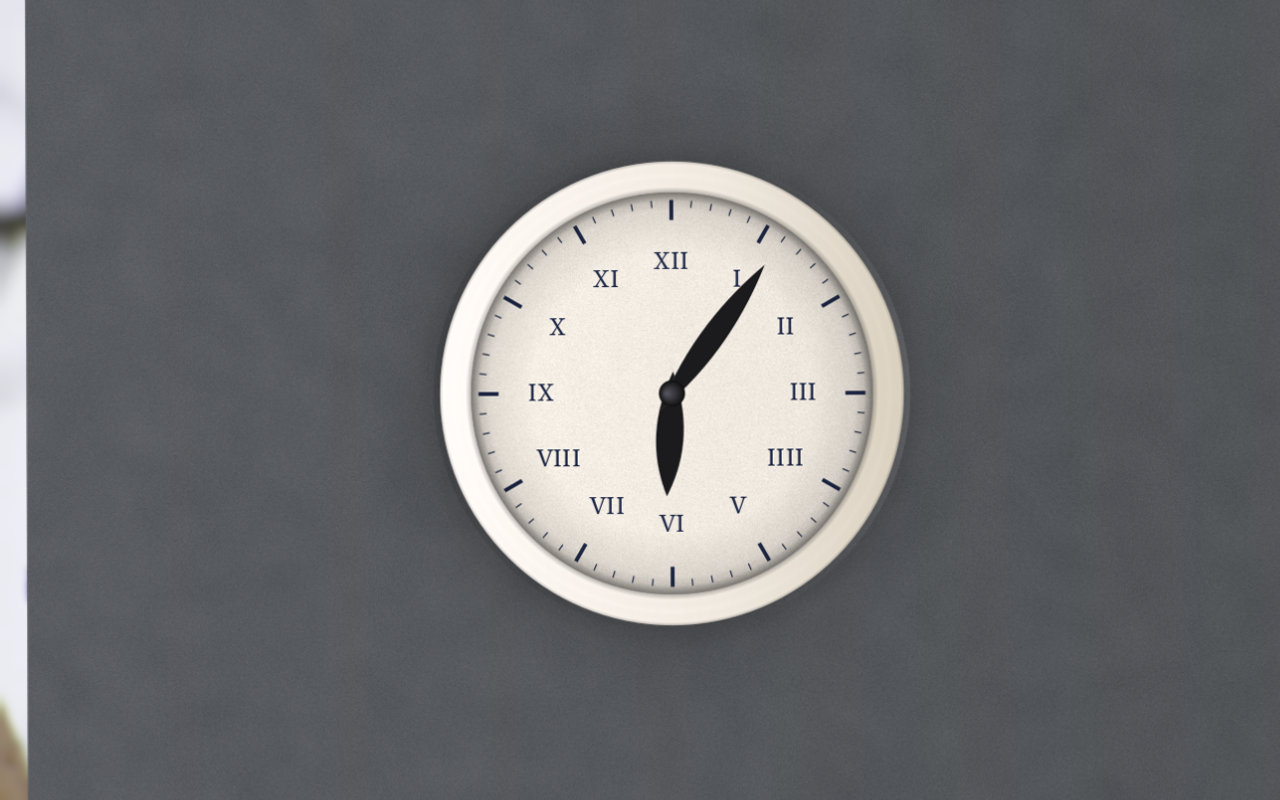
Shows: **6:06**
